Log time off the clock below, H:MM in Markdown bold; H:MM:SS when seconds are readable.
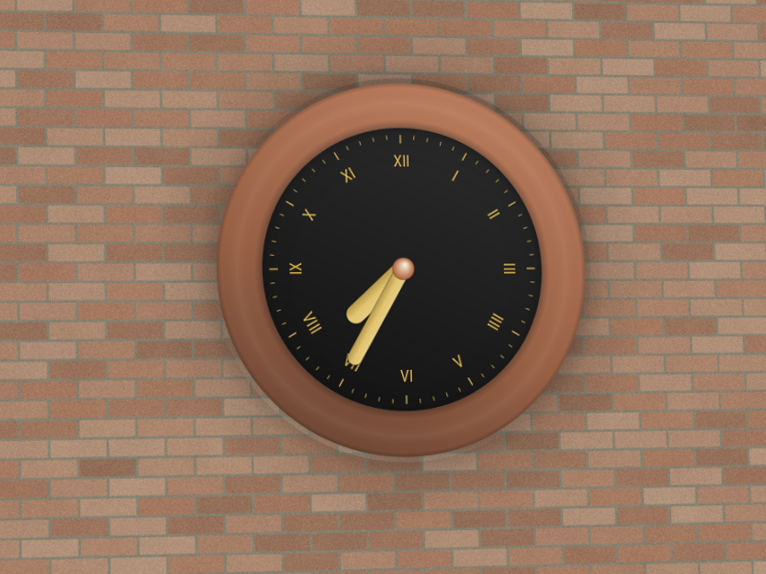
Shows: **7:35**
